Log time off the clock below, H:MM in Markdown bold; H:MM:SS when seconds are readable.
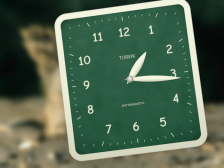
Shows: **1:16**
